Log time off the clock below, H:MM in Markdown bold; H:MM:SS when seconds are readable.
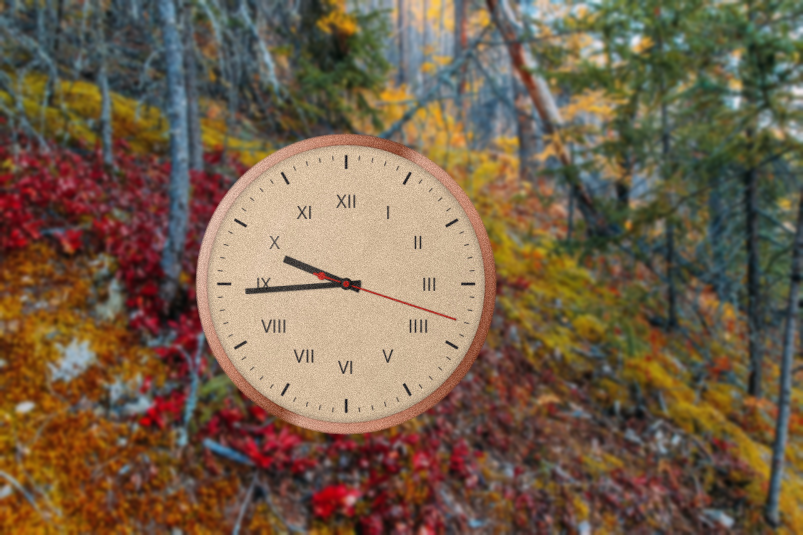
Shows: **9:44:18**
